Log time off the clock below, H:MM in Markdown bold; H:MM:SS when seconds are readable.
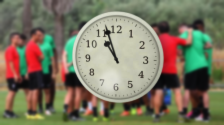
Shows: **10:57**
